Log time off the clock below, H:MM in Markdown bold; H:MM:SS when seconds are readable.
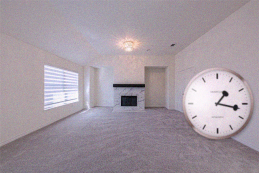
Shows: **1:17**
